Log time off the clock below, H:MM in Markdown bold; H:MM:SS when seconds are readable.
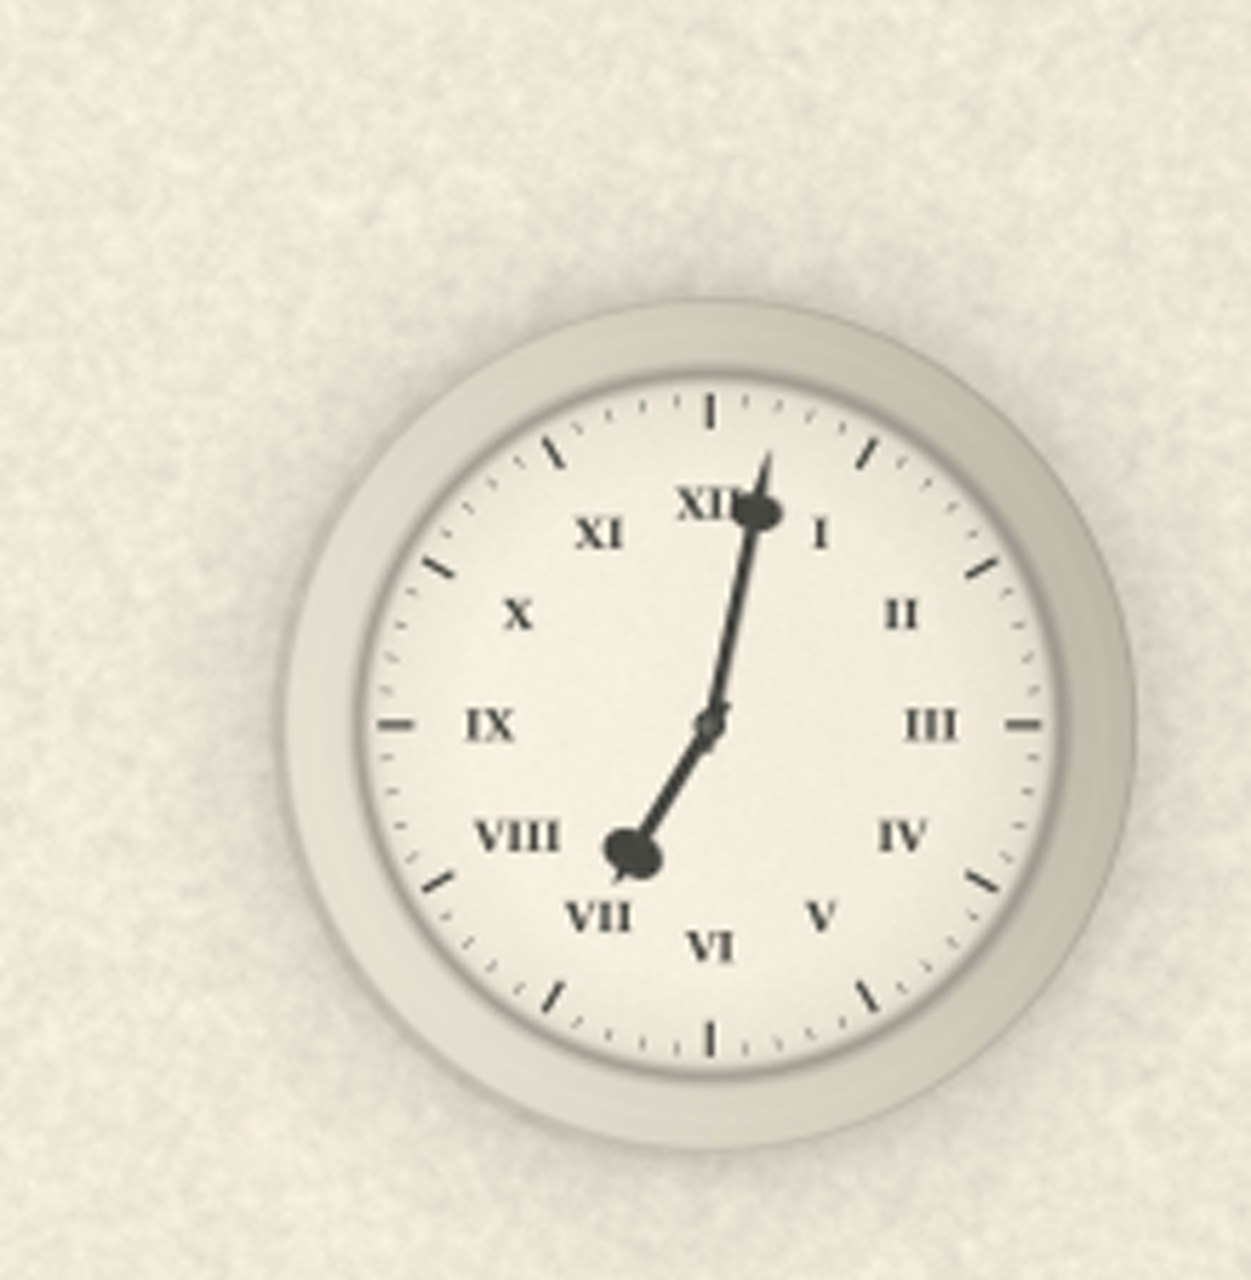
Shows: **7:02**
